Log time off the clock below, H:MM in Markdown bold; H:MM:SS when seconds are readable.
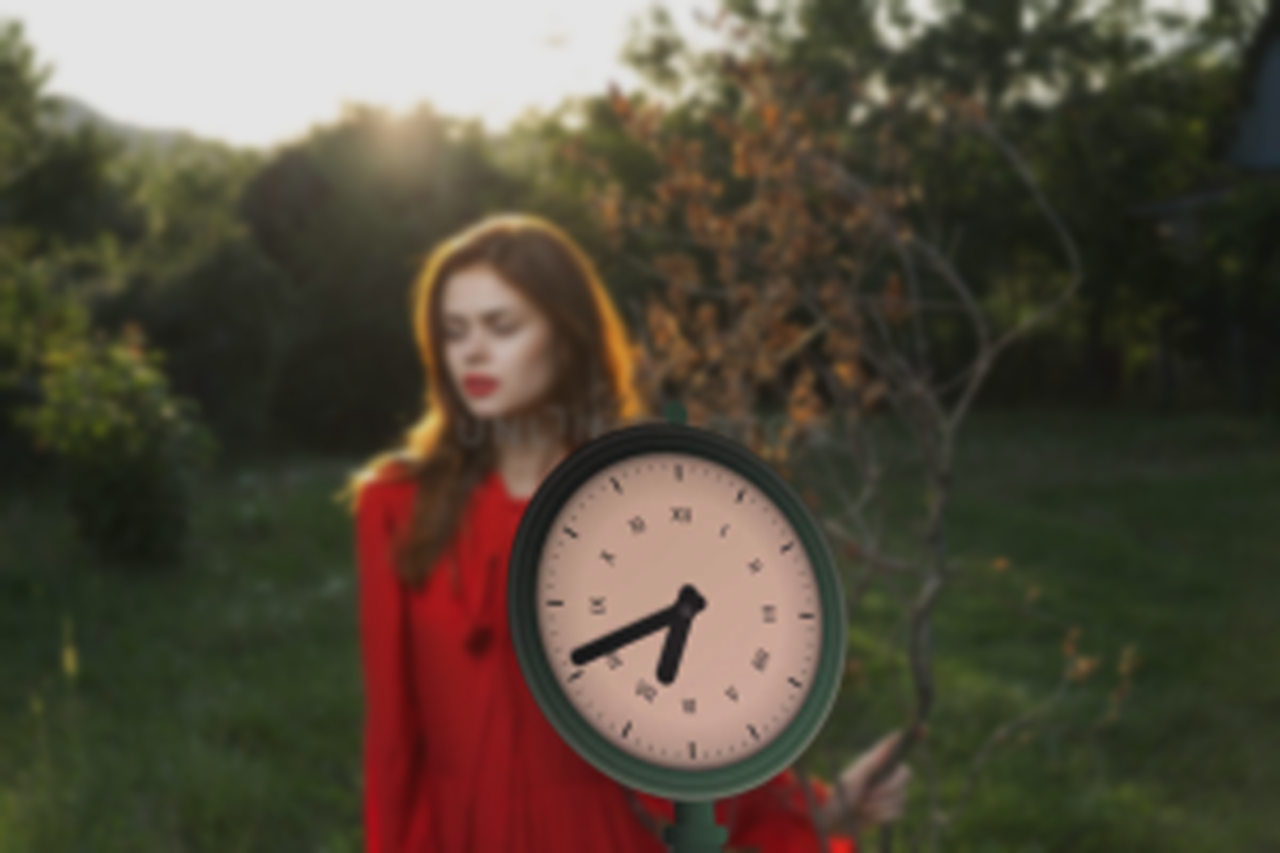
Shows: **6:41**
